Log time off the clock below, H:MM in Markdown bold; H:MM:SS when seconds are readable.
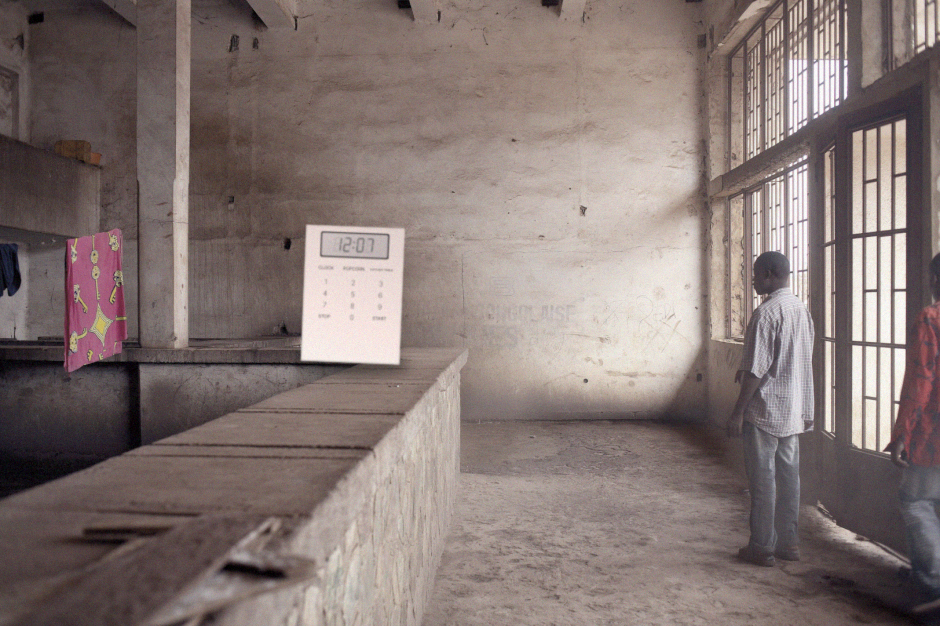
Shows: **12:07**
